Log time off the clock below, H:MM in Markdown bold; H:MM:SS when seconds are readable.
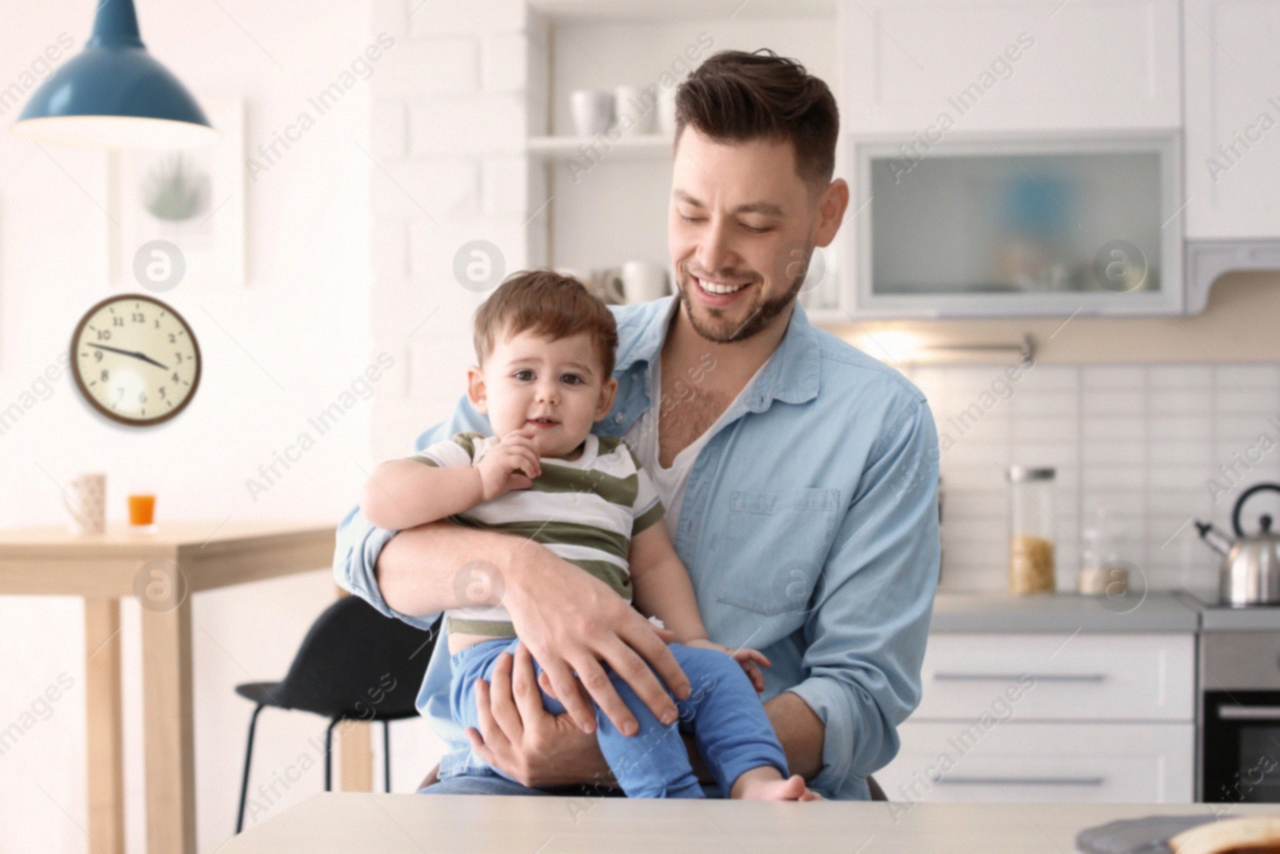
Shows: **3:47**
